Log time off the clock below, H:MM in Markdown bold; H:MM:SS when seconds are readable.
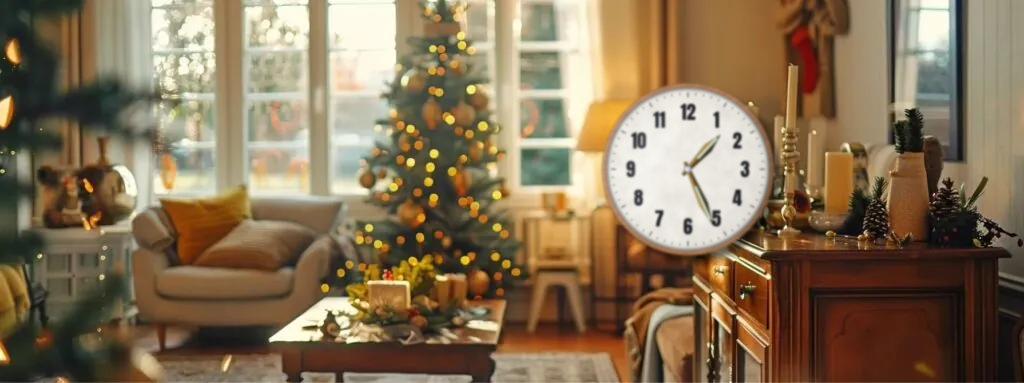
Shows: **1:26**
